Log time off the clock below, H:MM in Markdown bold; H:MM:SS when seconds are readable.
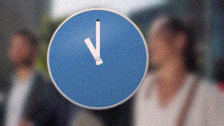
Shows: **11:00**
